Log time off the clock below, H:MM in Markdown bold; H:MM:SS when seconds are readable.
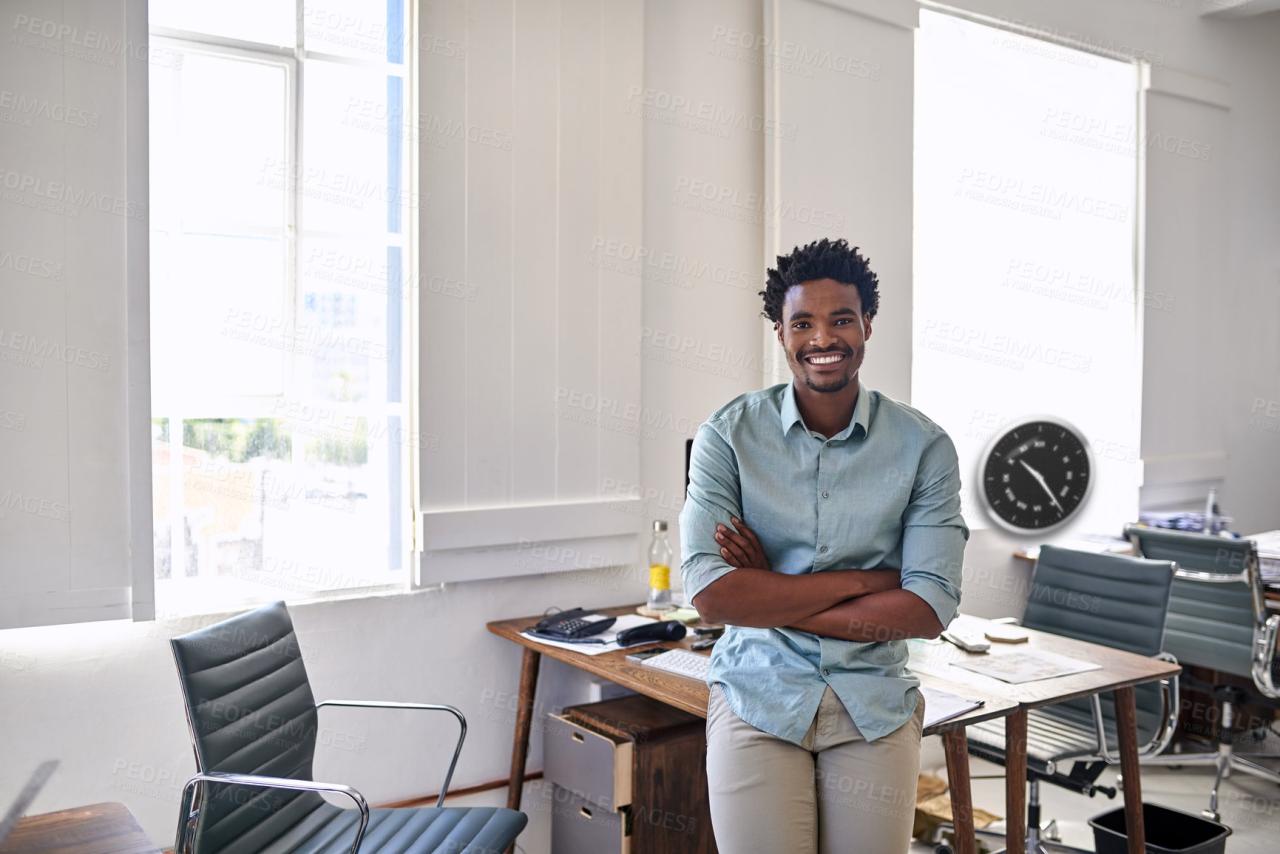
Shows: **10:24**
